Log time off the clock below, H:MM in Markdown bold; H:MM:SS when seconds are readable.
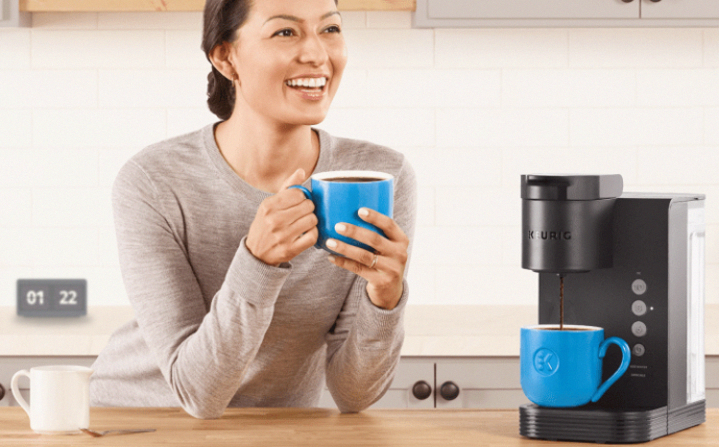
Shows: **1:22**
